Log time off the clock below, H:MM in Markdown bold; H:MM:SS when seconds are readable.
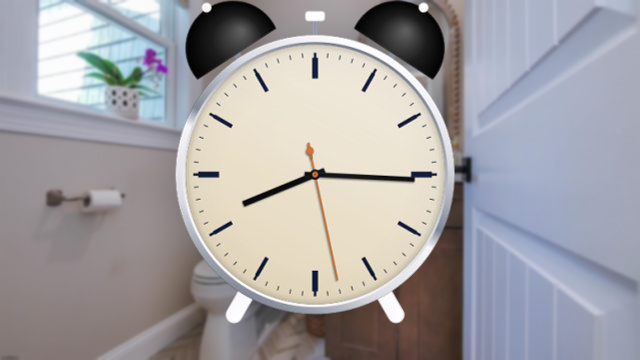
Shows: **8:15:28**
